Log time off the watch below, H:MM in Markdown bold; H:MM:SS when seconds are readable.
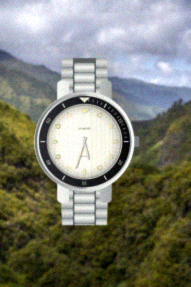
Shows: **5:33**
